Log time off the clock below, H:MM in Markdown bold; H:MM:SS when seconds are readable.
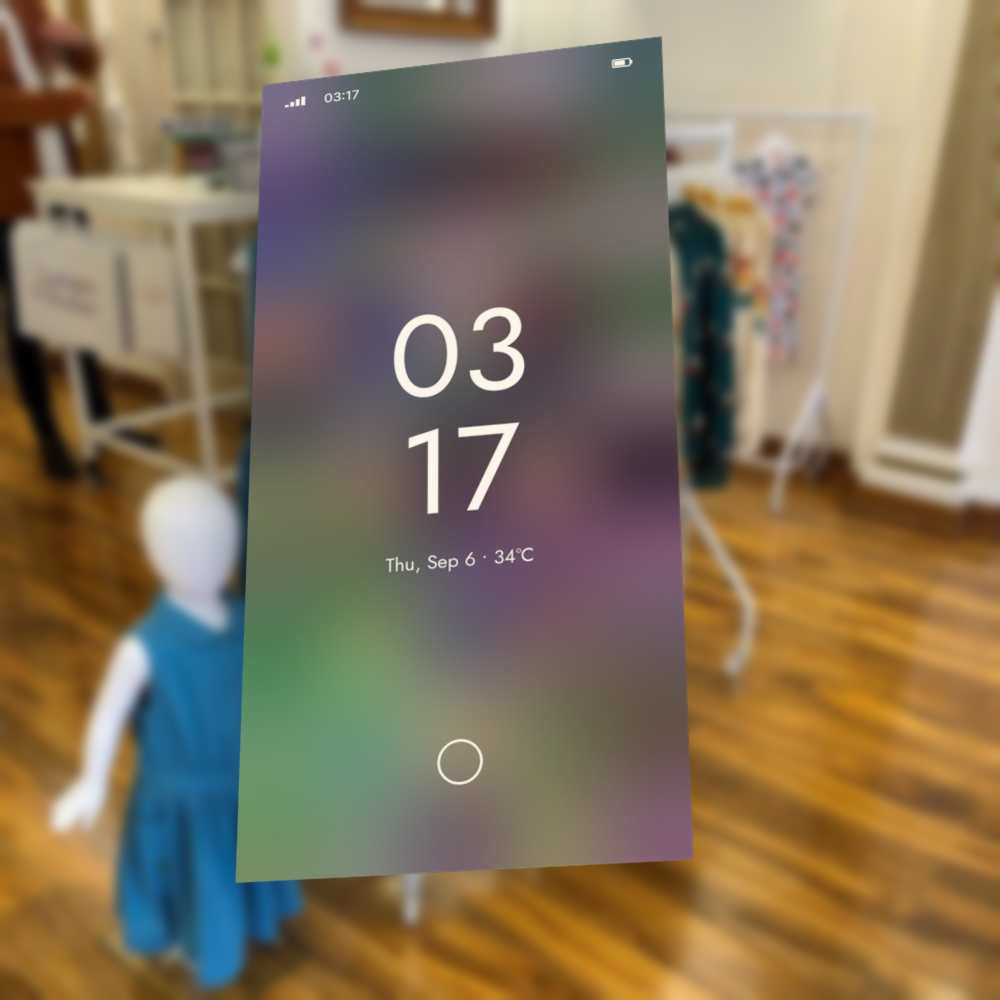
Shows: **3:17**
